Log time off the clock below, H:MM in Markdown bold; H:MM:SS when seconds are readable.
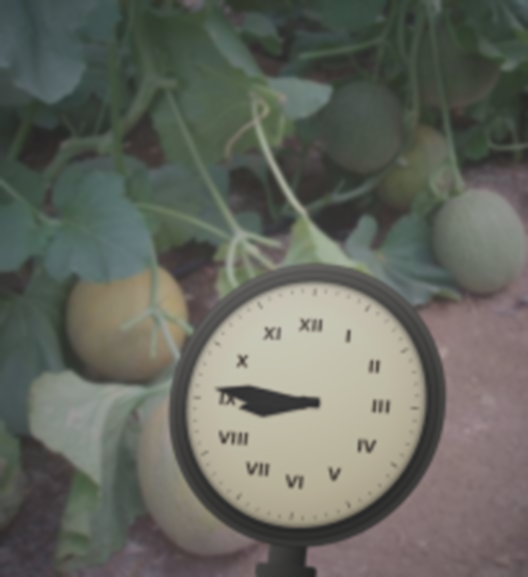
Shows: **8:46**
